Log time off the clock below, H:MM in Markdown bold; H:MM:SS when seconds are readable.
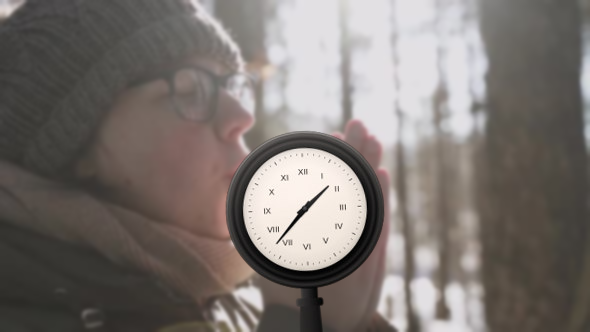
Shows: **1:37**
